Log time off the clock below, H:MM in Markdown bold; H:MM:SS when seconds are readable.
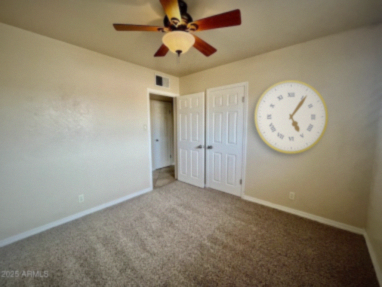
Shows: **5:06**
